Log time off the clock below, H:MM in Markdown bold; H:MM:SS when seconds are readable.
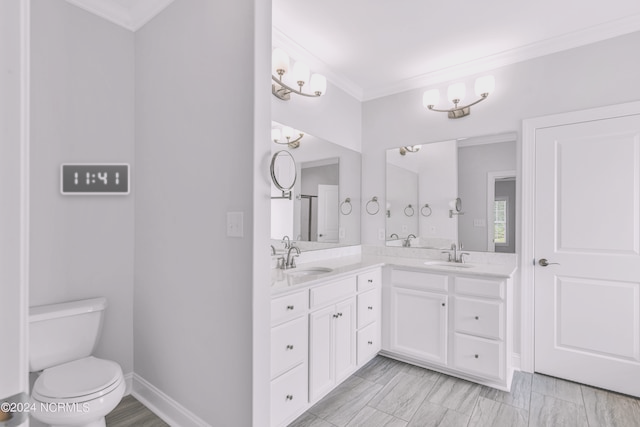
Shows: **11:41**
